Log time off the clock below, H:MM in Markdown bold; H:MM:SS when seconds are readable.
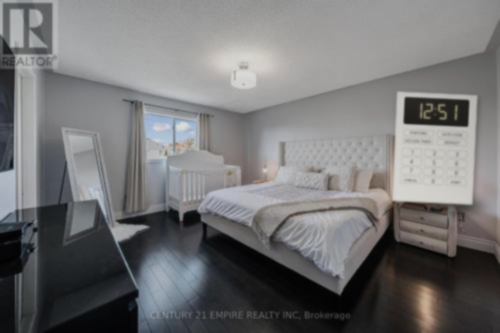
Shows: **12:51**
